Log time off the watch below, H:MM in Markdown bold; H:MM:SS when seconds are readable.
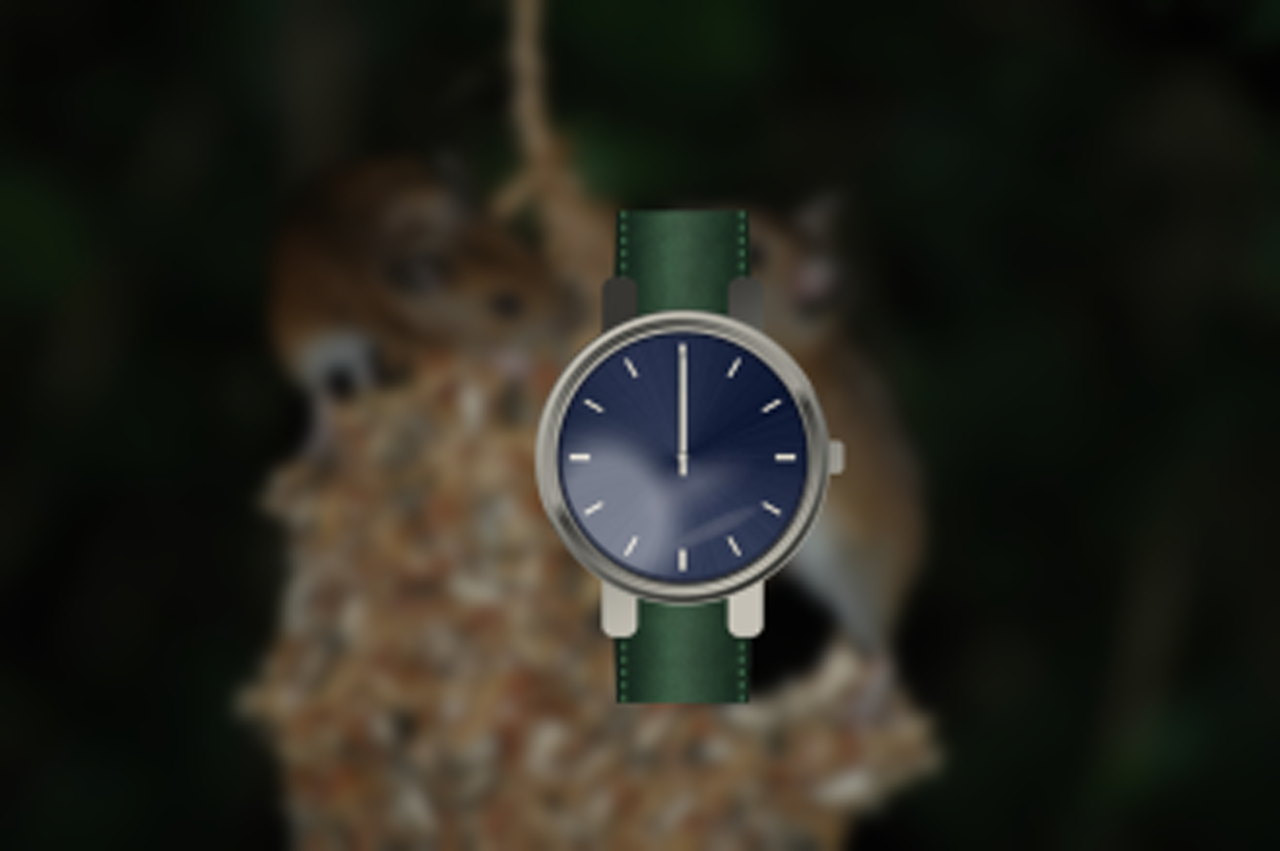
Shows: **12:00**
